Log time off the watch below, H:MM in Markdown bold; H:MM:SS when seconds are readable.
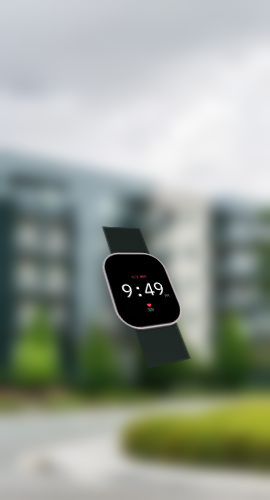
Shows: **9:49**
